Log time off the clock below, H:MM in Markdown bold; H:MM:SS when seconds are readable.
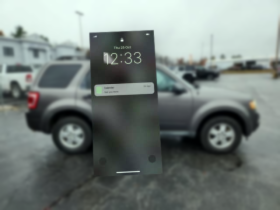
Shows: **12:33**
